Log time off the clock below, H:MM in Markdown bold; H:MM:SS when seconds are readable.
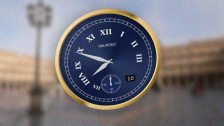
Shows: **7:49**
